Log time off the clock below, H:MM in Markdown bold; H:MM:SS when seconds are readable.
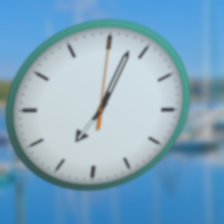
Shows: **7:03:00**
